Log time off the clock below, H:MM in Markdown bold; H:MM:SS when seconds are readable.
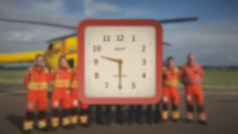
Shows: **9:30**
